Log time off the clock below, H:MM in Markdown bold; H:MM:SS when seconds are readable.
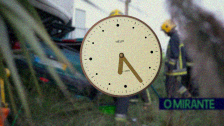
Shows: **6:25**
